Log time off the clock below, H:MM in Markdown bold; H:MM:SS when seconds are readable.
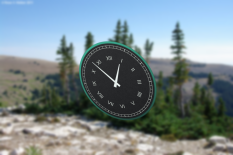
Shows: **12:53**
